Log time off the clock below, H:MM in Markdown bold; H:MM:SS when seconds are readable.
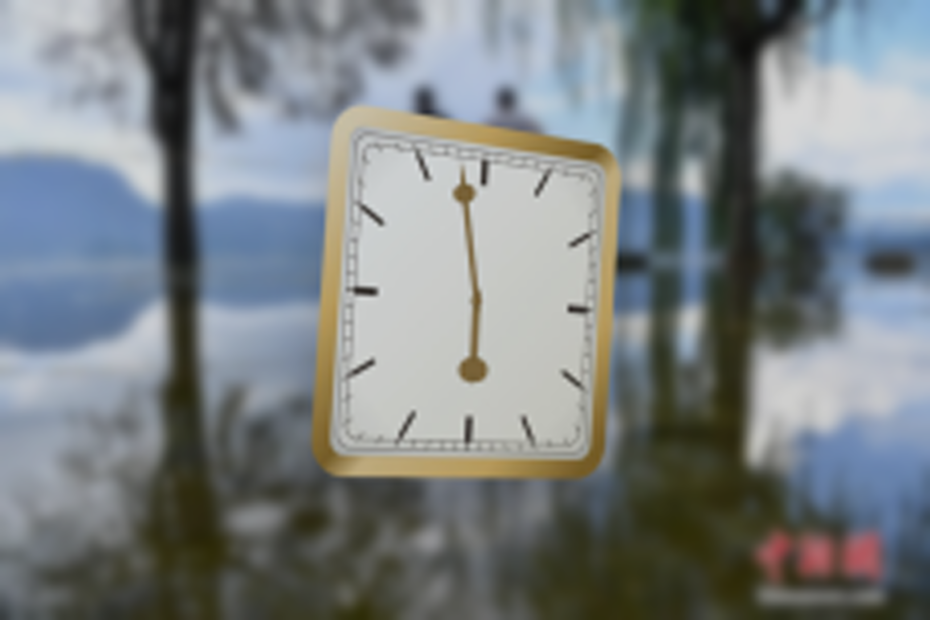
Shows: **5:58**
